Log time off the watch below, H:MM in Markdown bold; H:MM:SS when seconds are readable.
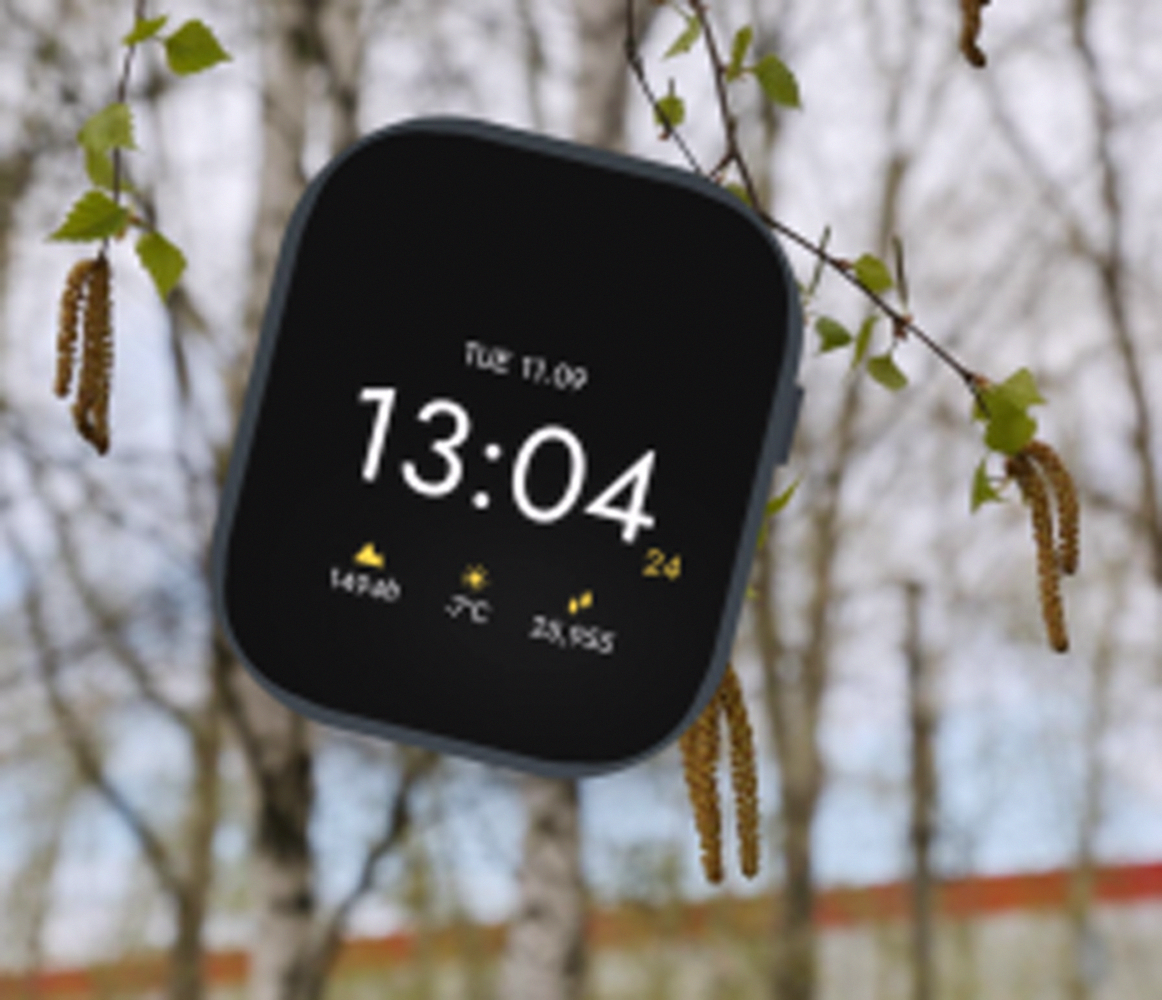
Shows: **13:04**
